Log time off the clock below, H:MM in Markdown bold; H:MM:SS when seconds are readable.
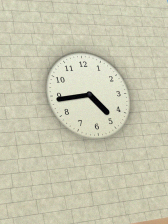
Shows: **4:44**
